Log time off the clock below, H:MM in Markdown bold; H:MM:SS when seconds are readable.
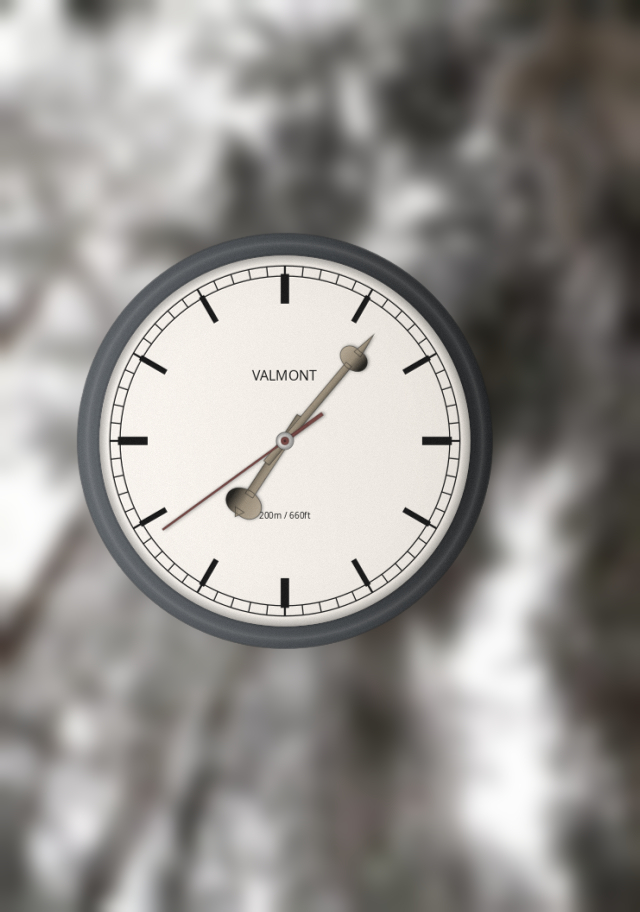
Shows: **7:06:39**
